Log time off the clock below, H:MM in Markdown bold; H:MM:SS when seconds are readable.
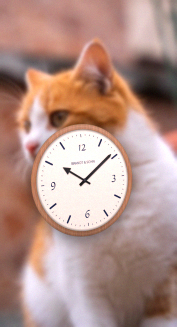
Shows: **10:09**
